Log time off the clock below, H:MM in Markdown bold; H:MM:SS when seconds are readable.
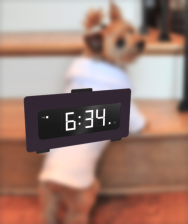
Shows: **6:34**
